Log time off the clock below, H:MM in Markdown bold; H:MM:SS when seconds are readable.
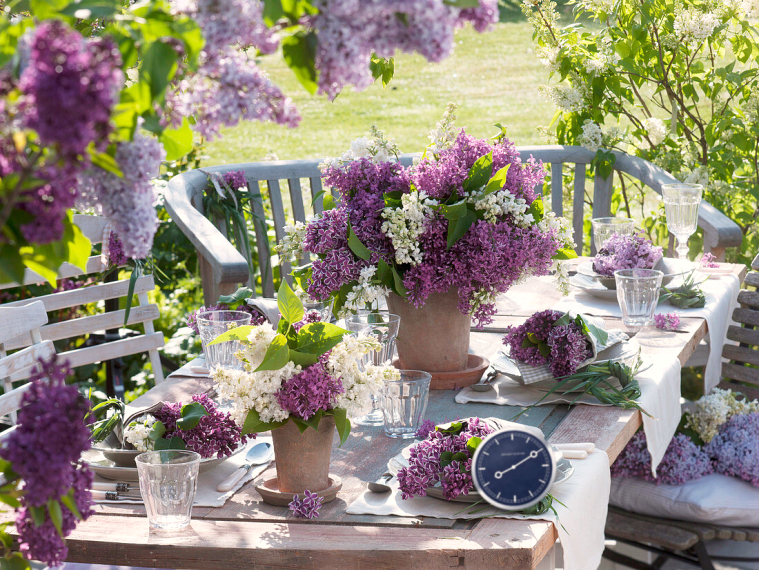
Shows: **8:10**
